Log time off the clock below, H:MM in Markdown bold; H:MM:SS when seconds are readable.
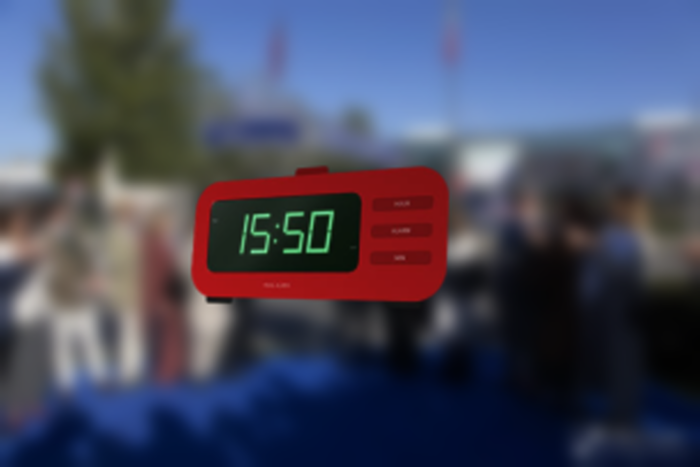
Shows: **15:50**
